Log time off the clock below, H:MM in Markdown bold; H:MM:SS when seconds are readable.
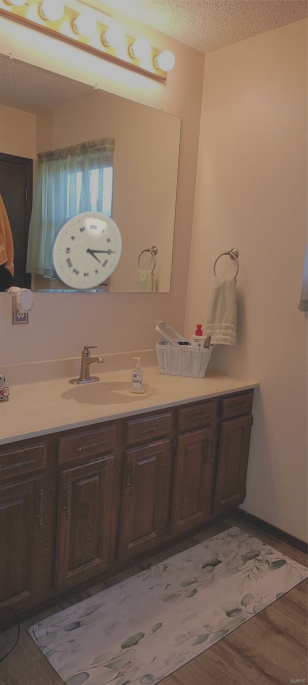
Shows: **4:15**
